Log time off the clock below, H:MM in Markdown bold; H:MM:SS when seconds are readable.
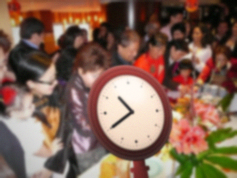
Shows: **10:40**
